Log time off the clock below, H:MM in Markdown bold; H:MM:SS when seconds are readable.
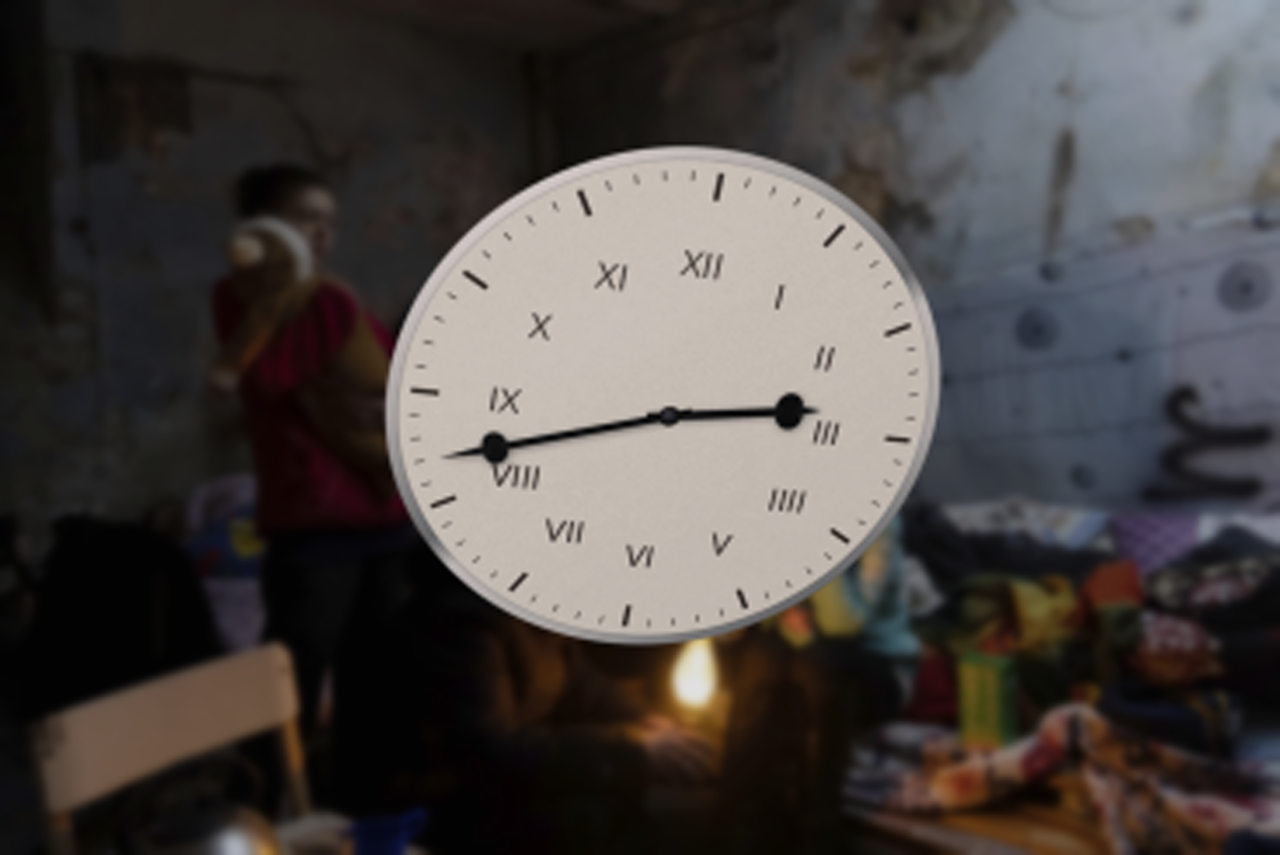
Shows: **2:42**
